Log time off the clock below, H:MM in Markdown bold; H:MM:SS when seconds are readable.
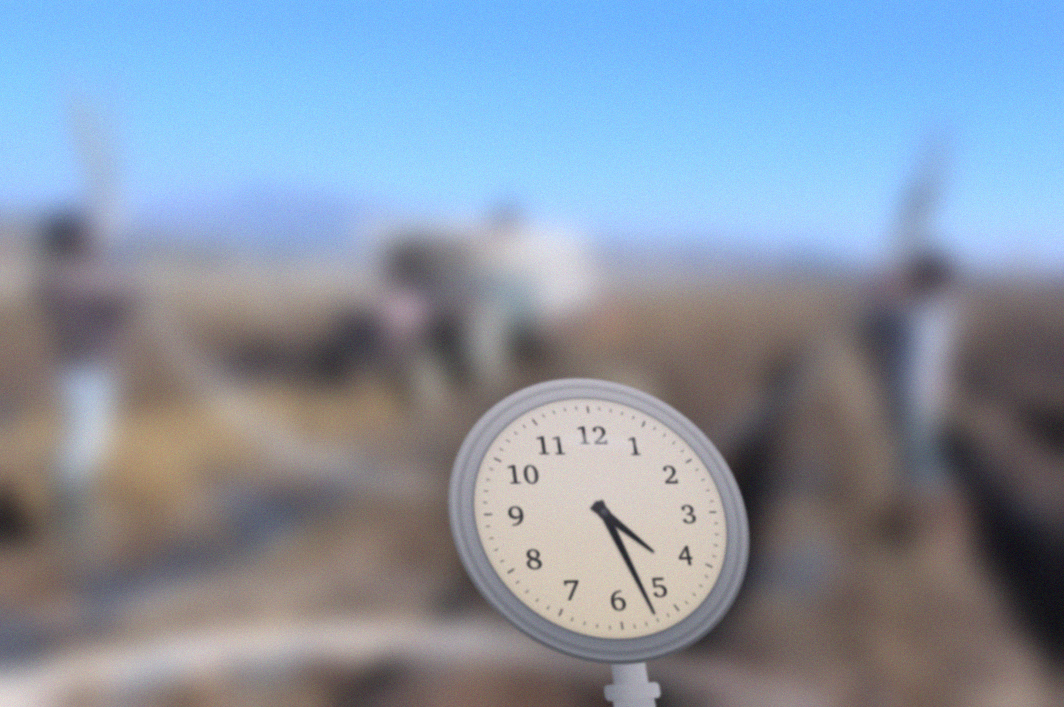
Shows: **4:27**
